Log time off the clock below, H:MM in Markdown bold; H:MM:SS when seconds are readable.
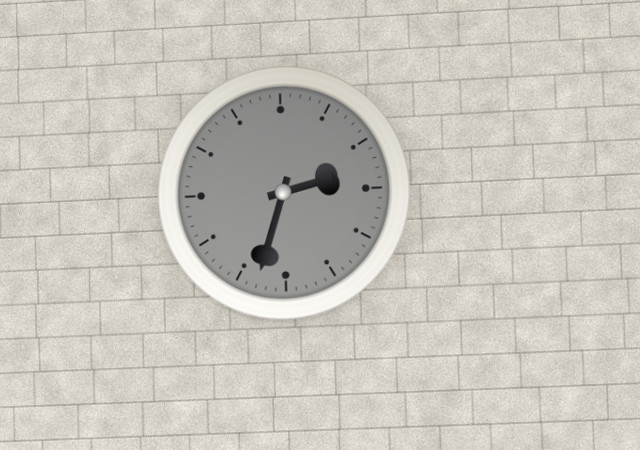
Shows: **2:33**
